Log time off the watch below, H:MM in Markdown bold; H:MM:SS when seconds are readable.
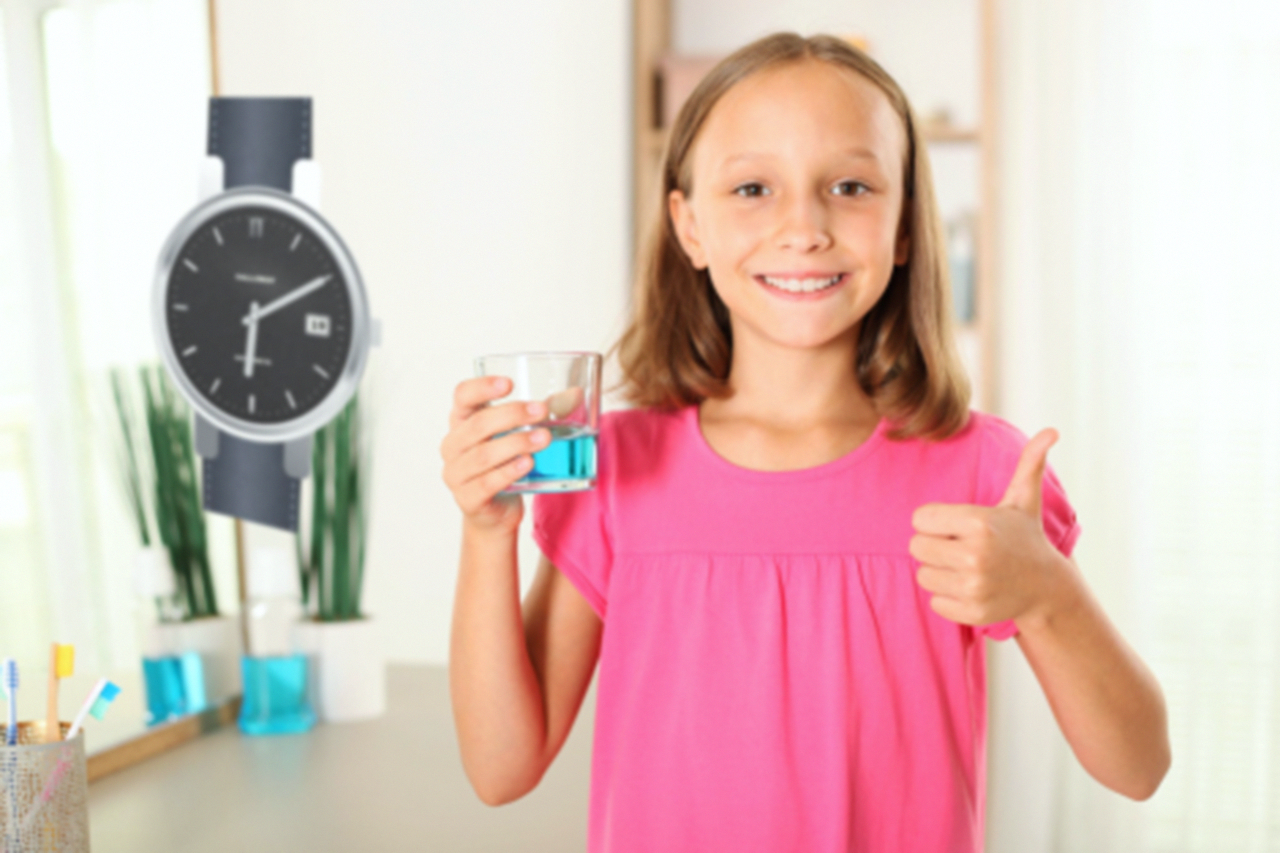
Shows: **6:10**
